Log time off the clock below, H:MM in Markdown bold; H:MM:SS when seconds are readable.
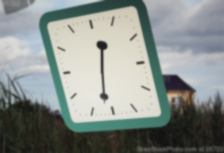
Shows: **12:32**
